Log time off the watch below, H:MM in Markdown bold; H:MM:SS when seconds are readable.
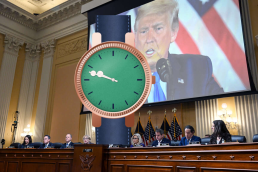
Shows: **9:48**
